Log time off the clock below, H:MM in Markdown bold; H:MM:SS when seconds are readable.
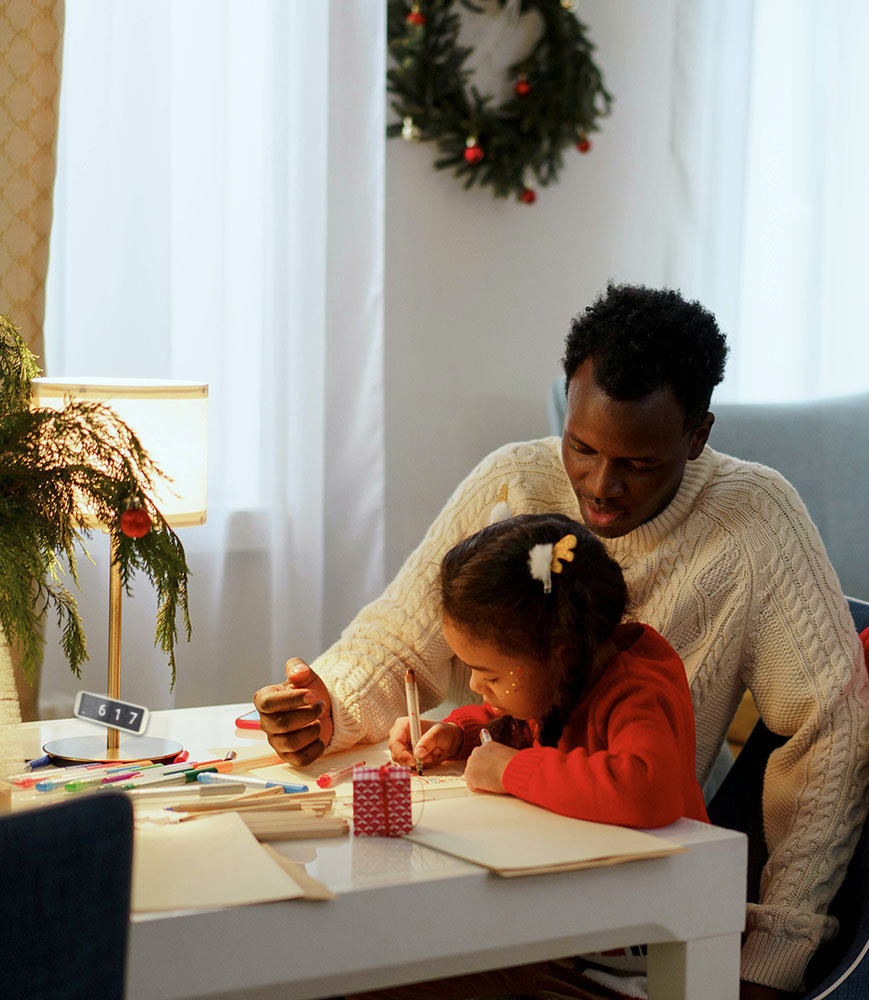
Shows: **6:17**
